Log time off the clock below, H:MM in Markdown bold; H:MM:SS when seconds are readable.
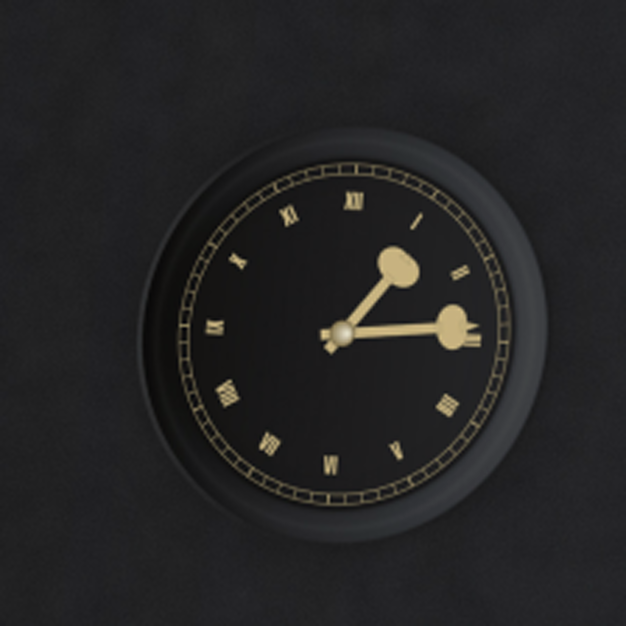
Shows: **1:14**
